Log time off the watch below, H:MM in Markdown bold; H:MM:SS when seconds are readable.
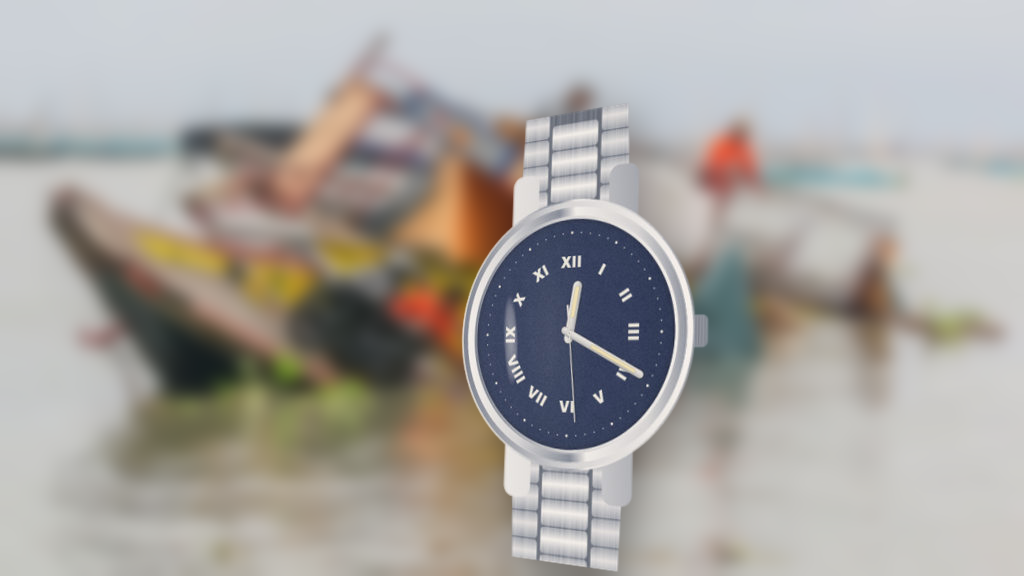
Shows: **12:19:29**
